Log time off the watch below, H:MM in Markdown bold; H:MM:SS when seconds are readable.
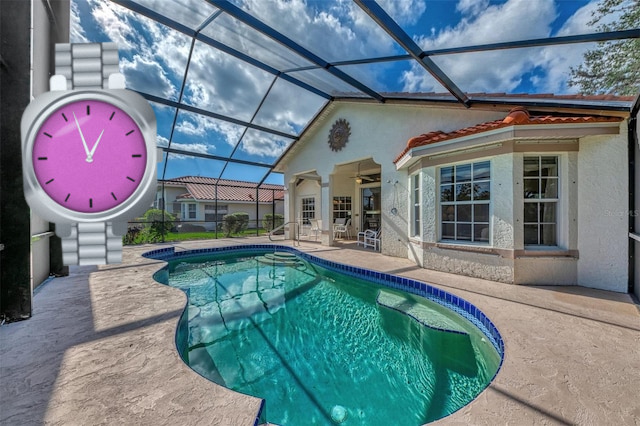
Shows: **12:57**
